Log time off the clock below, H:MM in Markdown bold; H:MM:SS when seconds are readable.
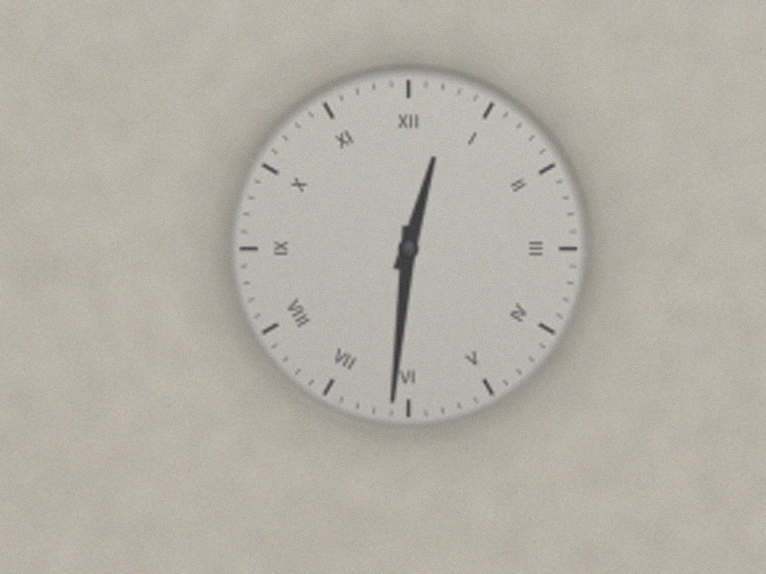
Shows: **12:31**
